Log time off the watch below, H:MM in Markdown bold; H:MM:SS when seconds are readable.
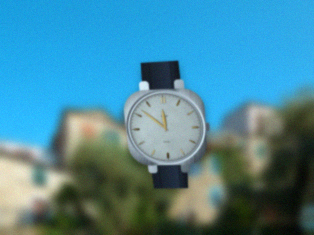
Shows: **11:52**
